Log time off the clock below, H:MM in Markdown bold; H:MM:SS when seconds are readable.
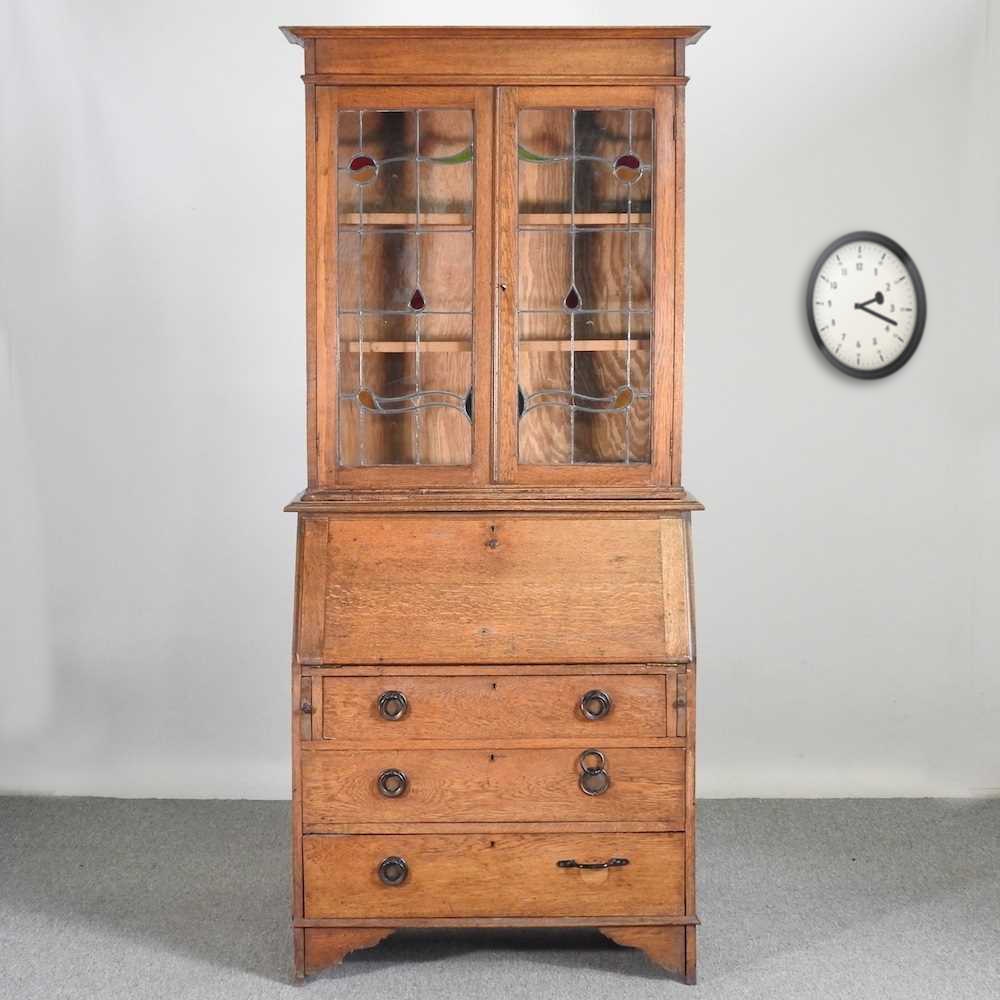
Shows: **2:18**
